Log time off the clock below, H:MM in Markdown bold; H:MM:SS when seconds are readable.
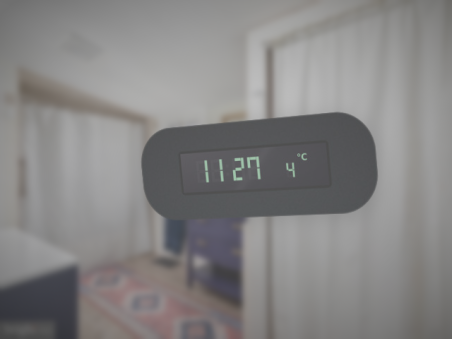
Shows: **11:27**
